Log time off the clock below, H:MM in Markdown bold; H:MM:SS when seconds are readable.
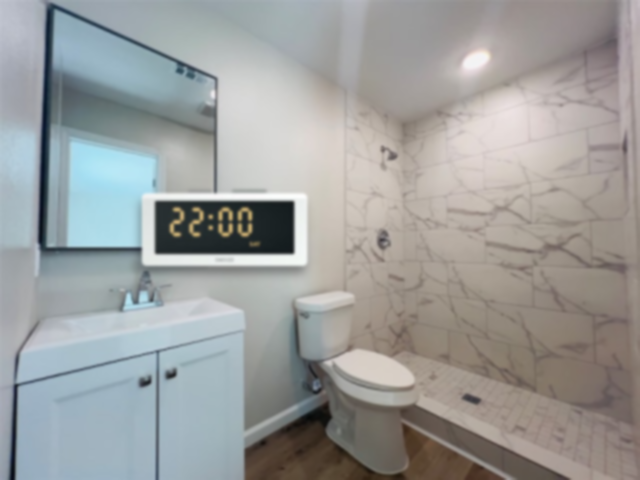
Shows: **22:00**
